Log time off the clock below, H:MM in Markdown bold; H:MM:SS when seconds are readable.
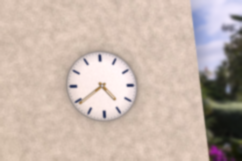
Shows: **4:39**
